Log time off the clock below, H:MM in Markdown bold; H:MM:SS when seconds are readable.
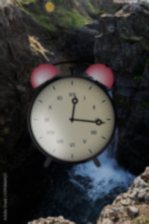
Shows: **12:16**
